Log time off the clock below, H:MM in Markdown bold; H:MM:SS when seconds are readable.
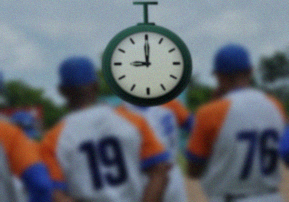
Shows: **9:00**
